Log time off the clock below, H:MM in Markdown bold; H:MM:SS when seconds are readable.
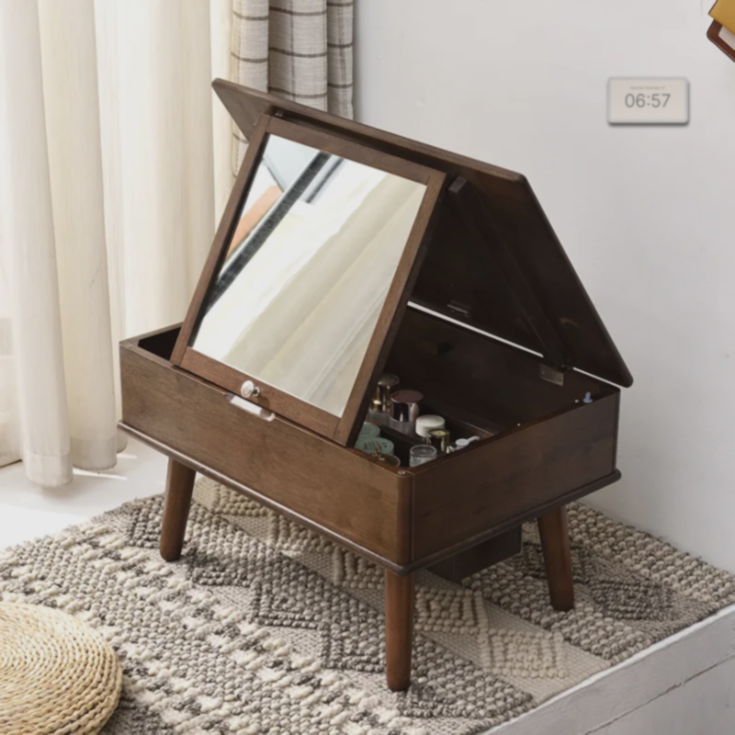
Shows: **6:57**
